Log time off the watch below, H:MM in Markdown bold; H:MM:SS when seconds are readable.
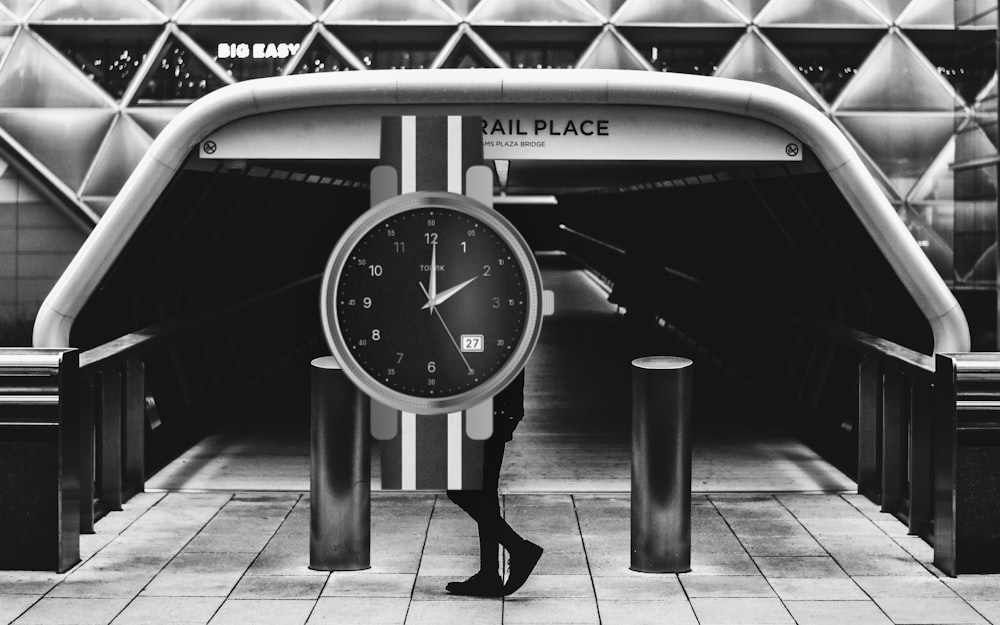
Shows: **2:00:25**
